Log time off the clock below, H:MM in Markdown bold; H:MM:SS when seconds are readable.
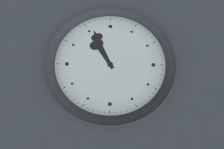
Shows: **10:56**
